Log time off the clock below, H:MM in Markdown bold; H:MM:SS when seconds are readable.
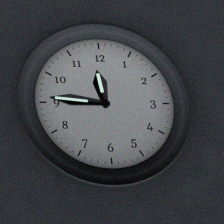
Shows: **11:46**
